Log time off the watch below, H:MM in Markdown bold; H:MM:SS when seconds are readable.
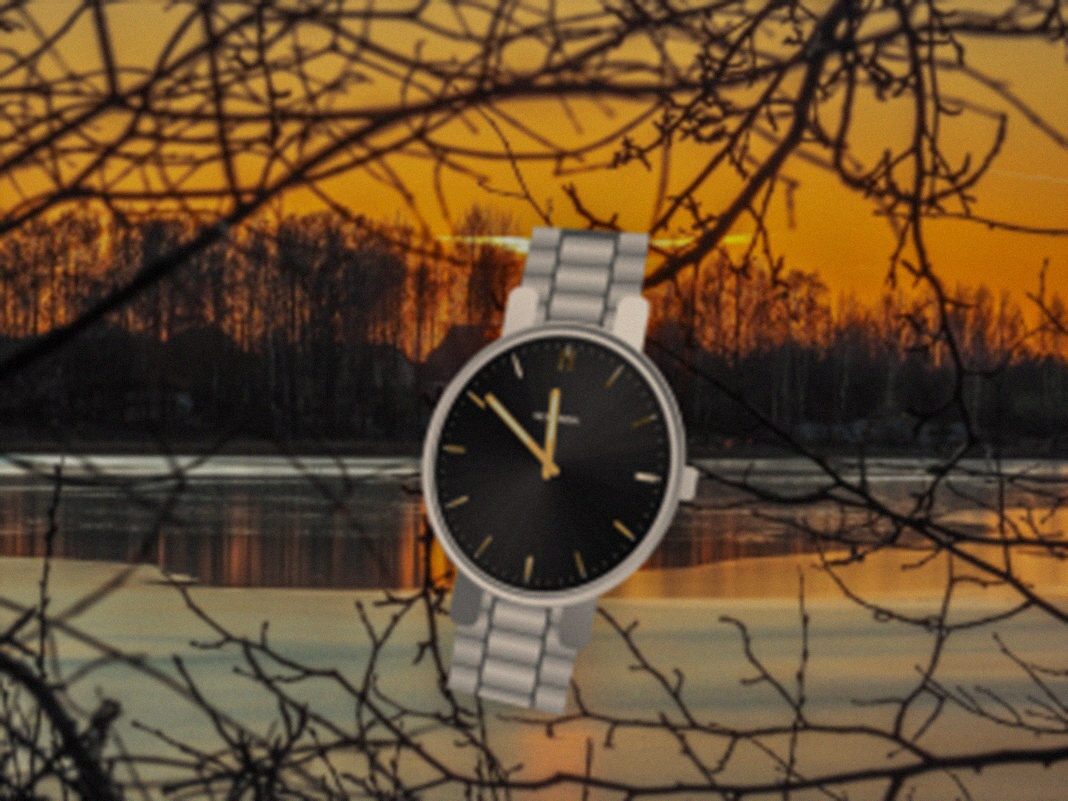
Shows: **11:51**
